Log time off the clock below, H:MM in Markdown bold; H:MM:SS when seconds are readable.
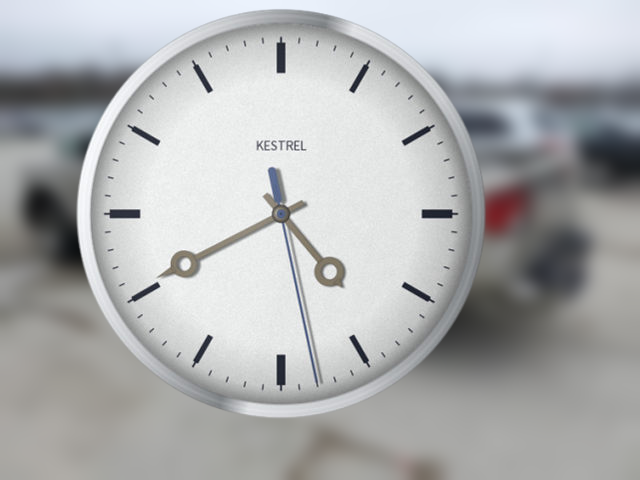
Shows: **4:40:28**
